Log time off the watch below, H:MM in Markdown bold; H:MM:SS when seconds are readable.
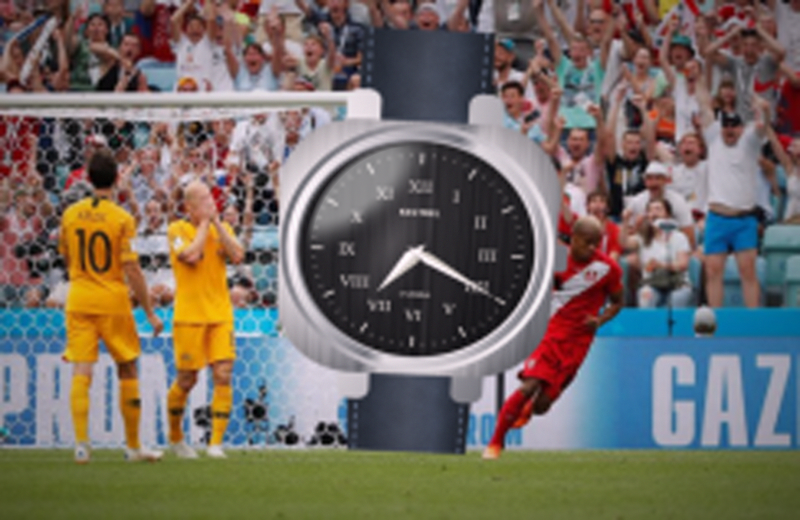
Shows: **7:20**
